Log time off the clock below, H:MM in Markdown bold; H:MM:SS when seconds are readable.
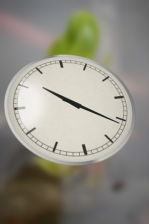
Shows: **10:21**
